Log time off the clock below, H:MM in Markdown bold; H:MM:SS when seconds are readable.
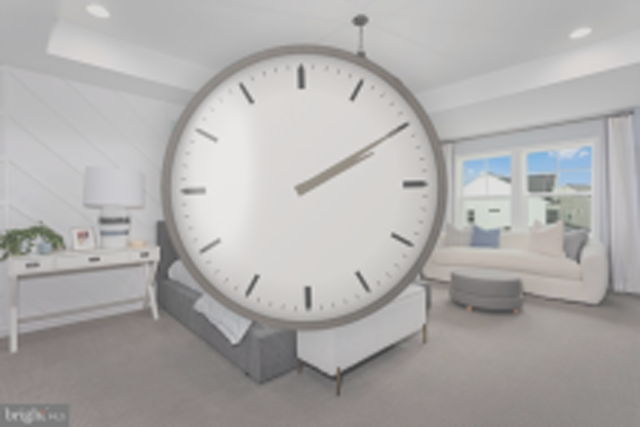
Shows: **2:10**
